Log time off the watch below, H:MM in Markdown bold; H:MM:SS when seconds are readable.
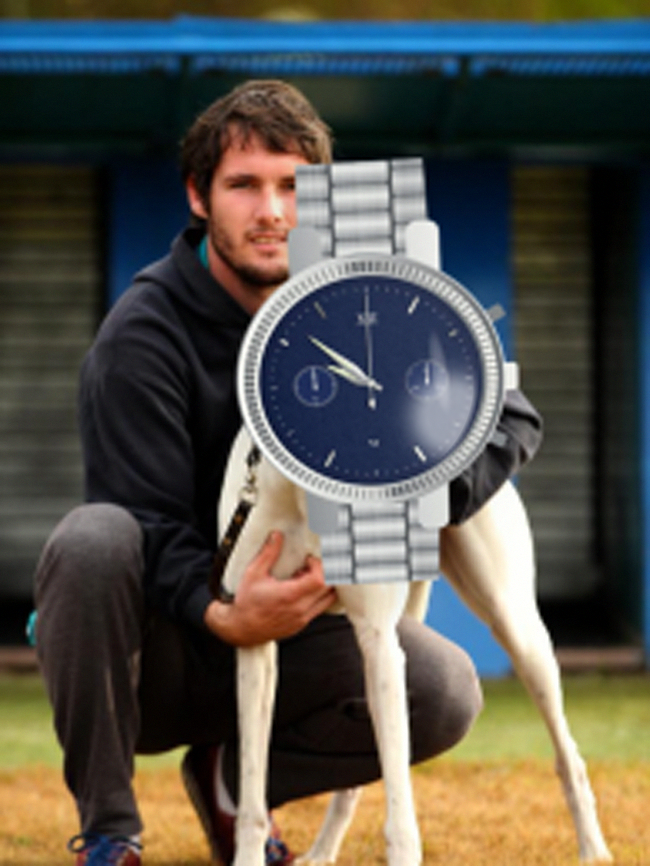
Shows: **9:52**
